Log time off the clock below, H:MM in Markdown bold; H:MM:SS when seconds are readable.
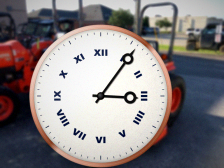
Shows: **3:06**
